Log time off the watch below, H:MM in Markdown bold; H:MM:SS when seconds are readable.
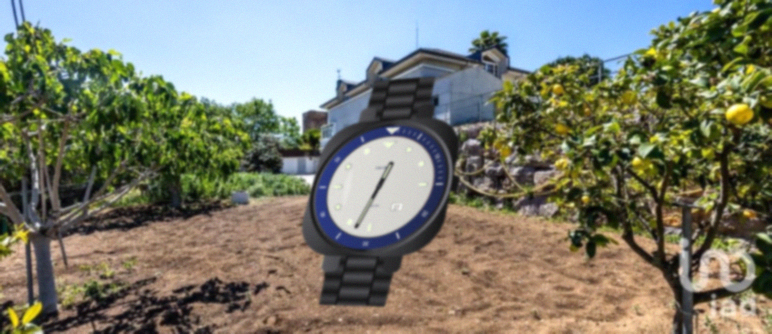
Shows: **12:33**
